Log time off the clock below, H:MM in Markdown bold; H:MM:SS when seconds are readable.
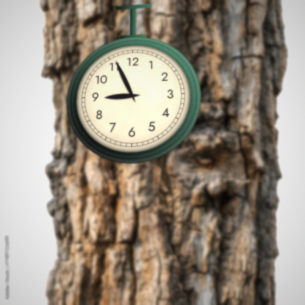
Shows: **8:56**
